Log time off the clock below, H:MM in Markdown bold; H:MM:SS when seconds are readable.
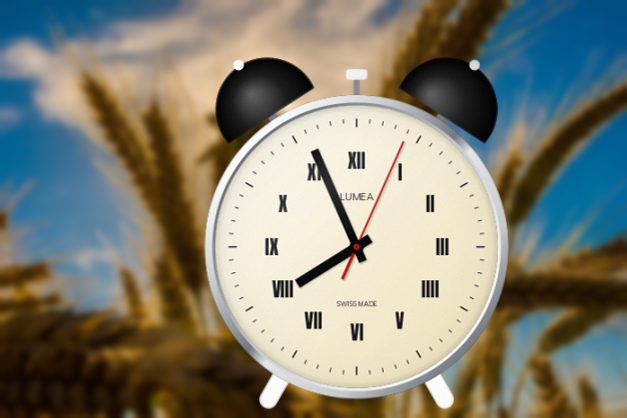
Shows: **7:56:04**
